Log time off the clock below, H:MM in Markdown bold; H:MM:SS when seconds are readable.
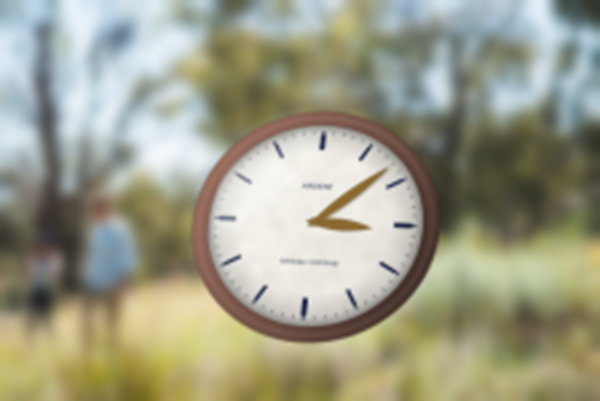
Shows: **3:08**
